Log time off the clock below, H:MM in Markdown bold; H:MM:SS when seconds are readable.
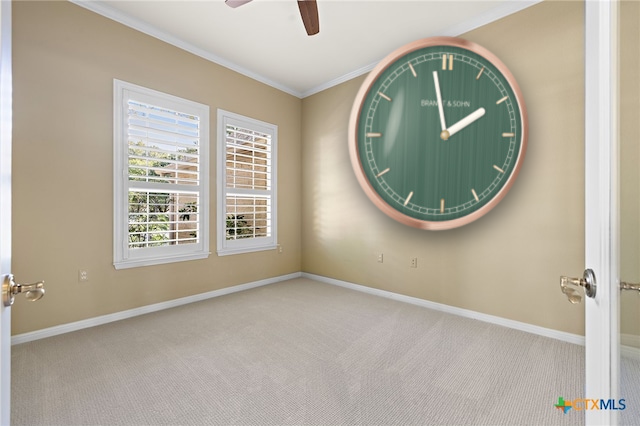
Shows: **1:58**
